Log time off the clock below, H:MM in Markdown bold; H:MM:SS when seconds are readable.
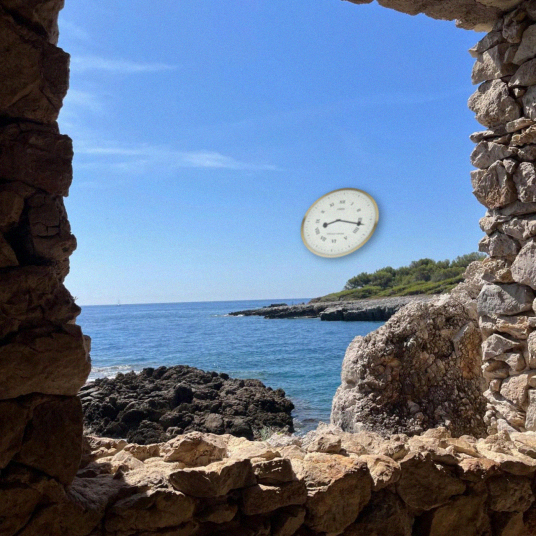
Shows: **8:17**
